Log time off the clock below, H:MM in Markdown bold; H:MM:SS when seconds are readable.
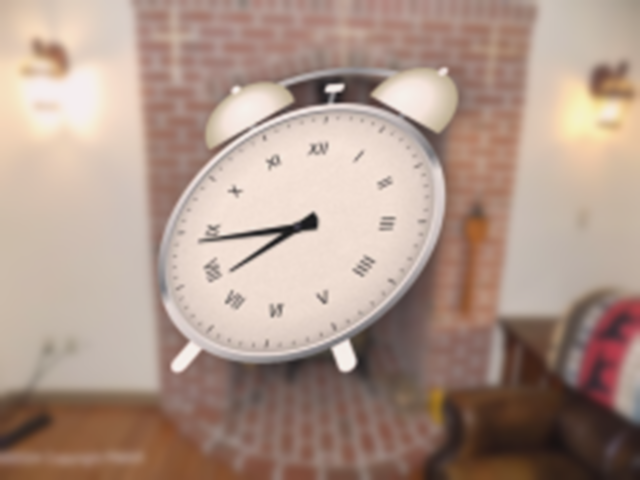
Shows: **7:44**
